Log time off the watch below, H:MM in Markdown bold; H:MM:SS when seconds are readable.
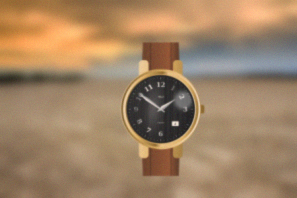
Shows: **1:51**
